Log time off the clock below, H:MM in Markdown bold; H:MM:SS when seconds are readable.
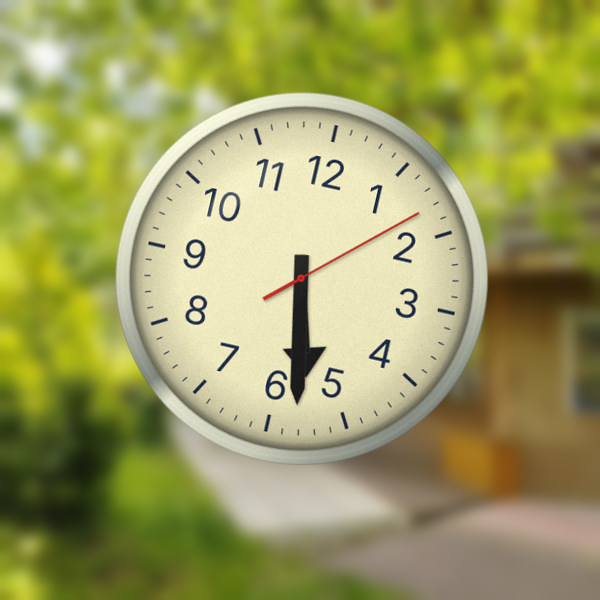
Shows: **5:28:08**
